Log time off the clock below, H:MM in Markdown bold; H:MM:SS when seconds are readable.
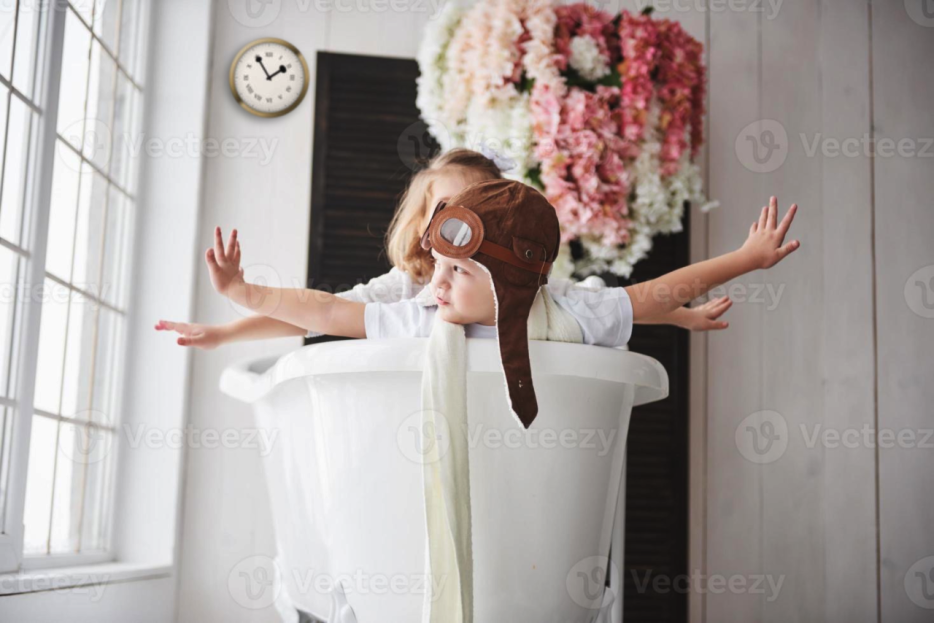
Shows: **1:55**
